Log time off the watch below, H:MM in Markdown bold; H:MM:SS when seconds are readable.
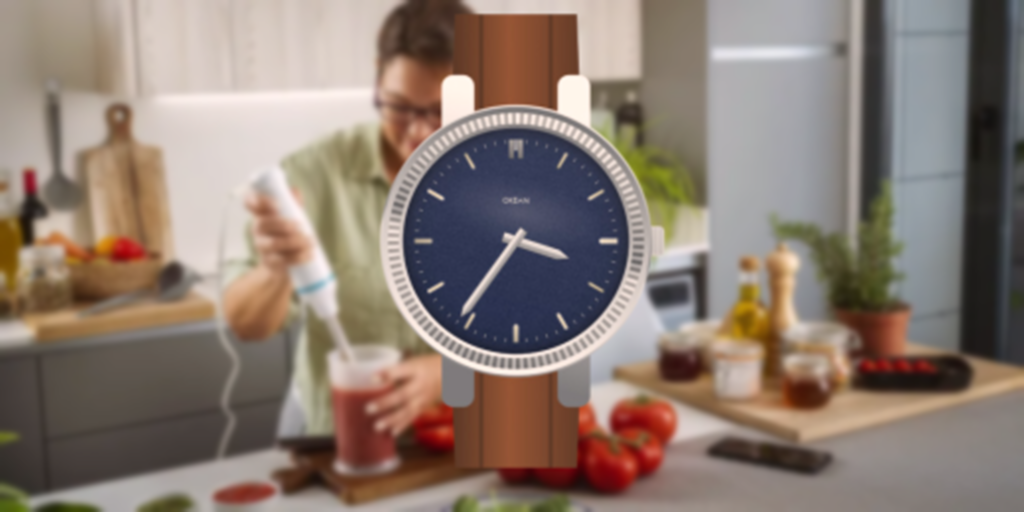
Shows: **3:36**
